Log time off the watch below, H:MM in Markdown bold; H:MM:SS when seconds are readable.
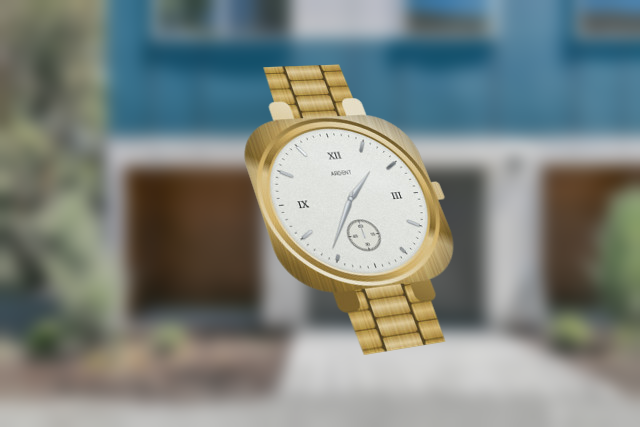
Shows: **1:36**
